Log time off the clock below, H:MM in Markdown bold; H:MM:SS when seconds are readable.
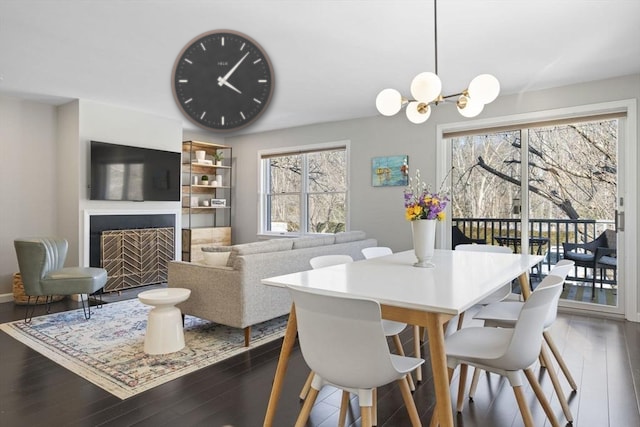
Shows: **4:07**
